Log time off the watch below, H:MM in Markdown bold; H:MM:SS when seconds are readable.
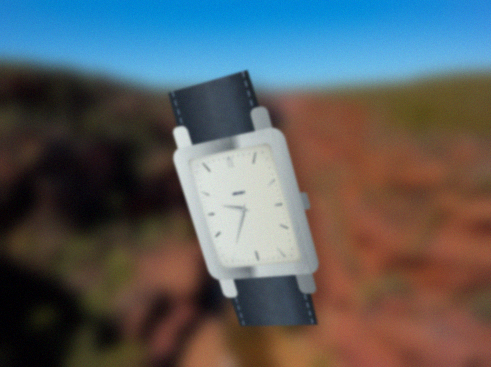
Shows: **9:35**
